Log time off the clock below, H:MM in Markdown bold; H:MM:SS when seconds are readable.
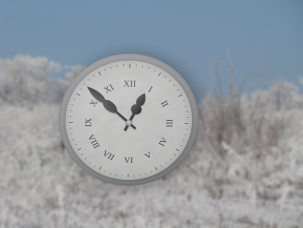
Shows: **12:52**
